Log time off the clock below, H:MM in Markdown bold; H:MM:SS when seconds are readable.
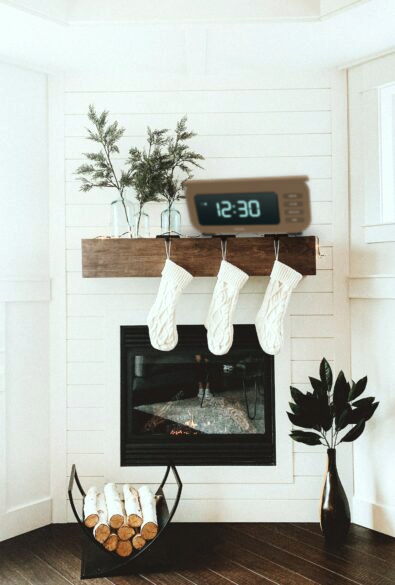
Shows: **12:30**
